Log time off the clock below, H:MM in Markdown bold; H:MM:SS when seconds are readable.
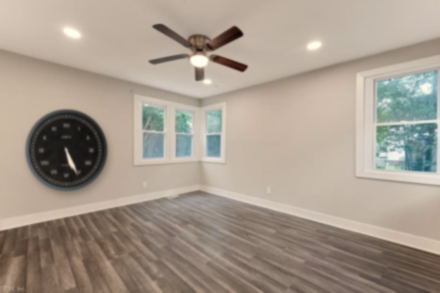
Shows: **5:26**
